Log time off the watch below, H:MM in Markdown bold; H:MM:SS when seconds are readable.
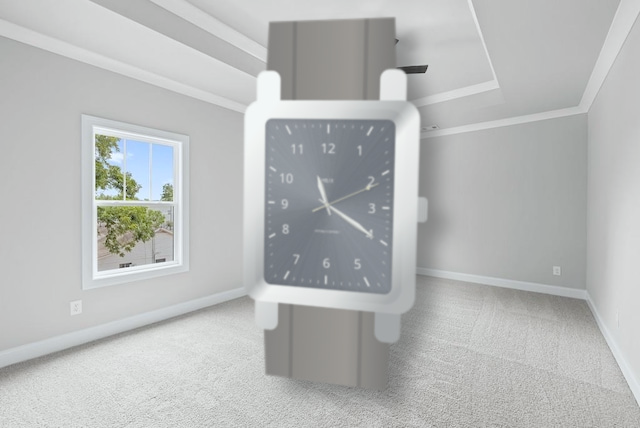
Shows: **11:20:11**
